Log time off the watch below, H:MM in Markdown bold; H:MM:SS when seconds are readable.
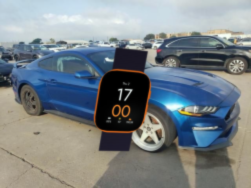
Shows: **17:00**
